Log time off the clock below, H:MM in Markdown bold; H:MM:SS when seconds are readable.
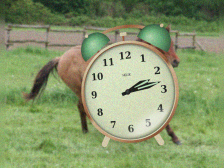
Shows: **2:13**
